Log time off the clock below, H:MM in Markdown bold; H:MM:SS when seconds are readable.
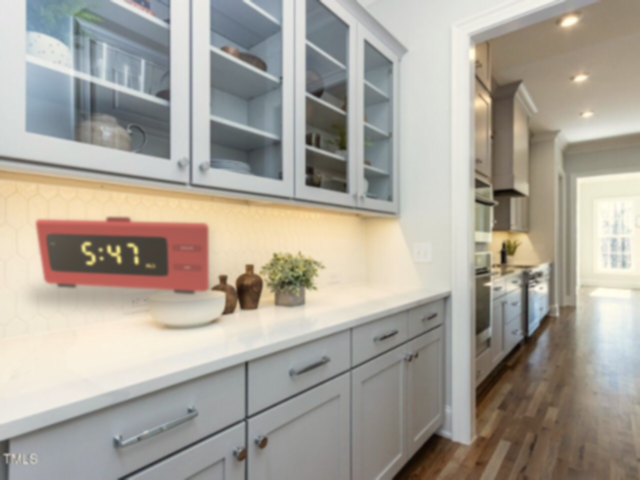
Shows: **5:47**
